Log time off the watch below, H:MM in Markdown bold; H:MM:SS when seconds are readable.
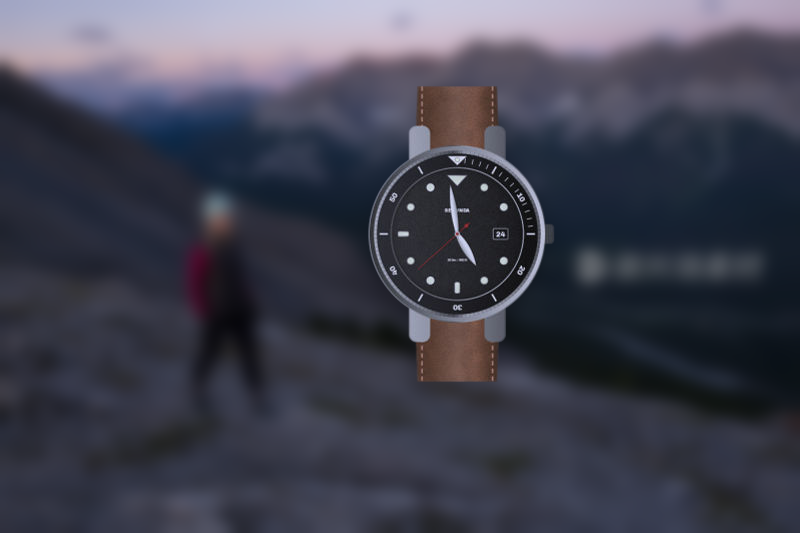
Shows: **4:58:38**
